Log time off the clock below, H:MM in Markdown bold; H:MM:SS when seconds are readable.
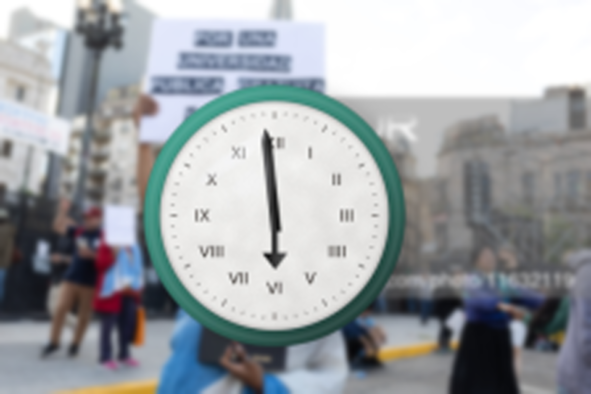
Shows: **5:59**
